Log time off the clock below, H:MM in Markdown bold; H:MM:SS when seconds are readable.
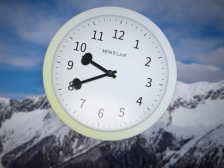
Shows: **9:40**
